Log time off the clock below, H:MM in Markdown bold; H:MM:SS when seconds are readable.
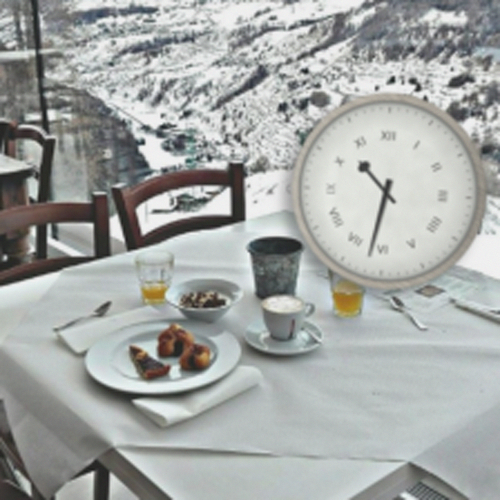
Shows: **10:32**
